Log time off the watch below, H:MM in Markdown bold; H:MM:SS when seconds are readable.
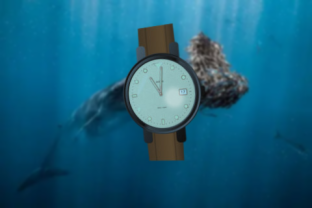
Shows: **11:01**
